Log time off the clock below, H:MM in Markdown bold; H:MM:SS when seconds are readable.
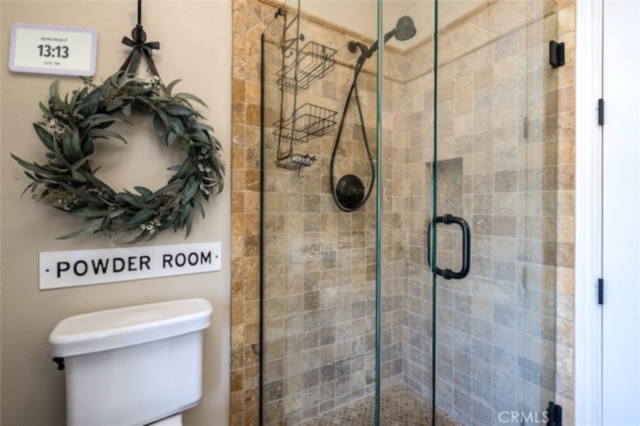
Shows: **13:13**
